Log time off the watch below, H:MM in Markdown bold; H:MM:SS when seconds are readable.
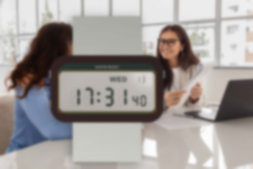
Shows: **17:31:40**
